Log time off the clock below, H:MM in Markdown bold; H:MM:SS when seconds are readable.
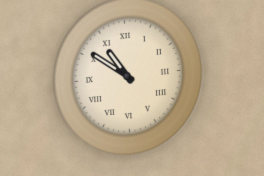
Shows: **10:51**
